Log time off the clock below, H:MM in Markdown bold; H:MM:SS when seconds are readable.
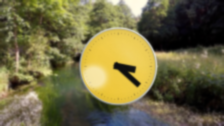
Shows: **3:22**
